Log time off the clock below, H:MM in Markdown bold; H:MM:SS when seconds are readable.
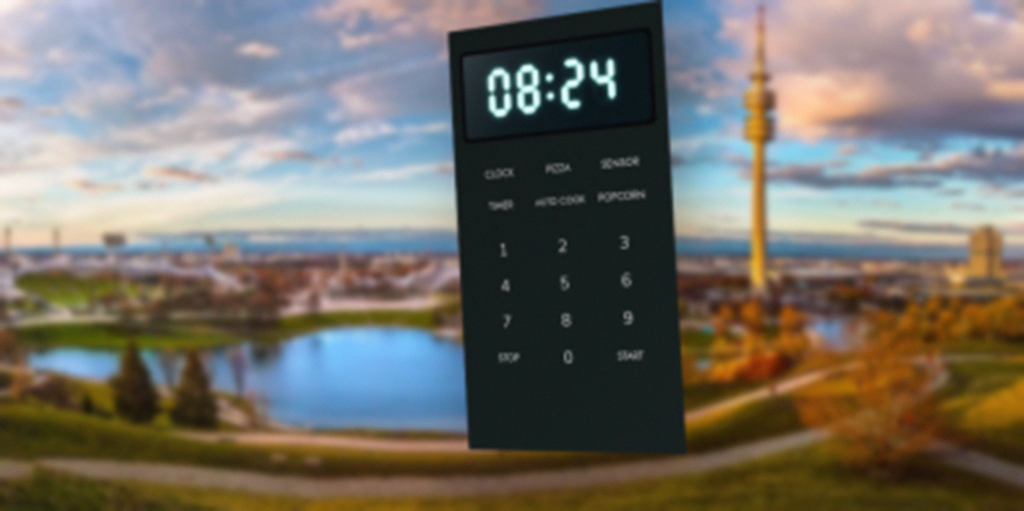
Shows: **8:24**
